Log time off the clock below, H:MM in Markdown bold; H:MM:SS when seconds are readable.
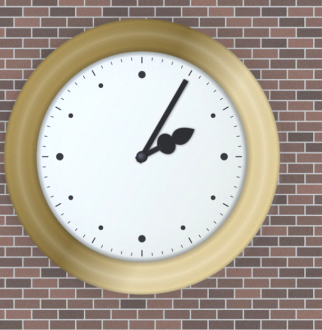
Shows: **2:05**
